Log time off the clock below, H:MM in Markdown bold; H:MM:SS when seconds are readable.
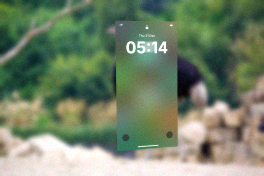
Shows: **5:14**
